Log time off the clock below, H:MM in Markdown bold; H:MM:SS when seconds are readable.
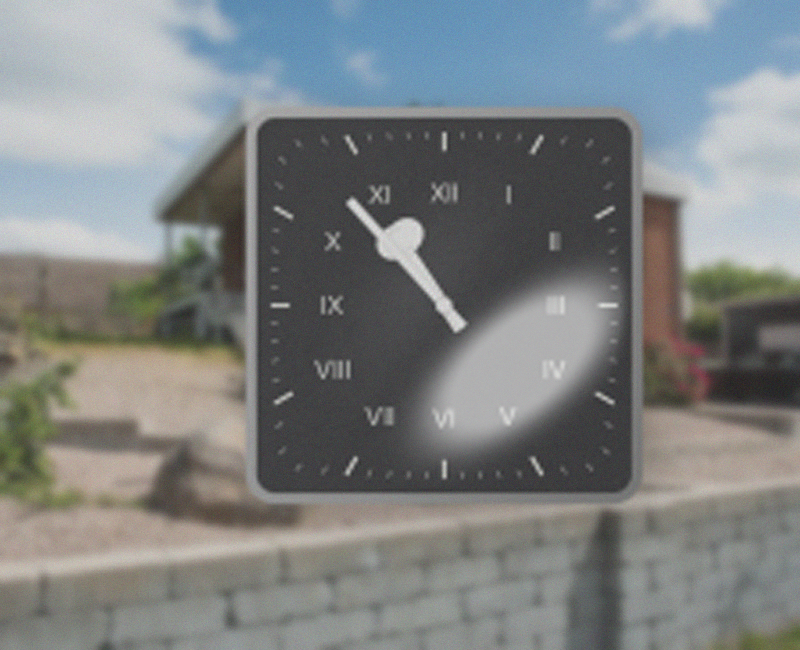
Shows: **10:53**
